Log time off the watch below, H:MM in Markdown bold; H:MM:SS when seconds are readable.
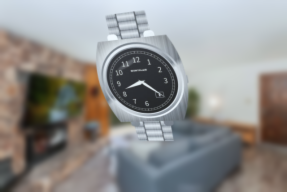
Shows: **8:22**
